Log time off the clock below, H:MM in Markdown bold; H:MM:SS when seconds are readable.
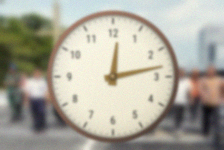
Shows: **12:13**
